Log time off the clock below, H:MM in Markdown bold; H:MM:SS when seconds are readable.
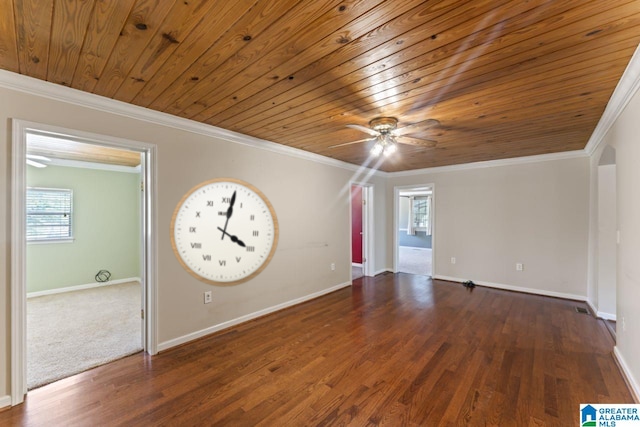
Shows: **4:02**
